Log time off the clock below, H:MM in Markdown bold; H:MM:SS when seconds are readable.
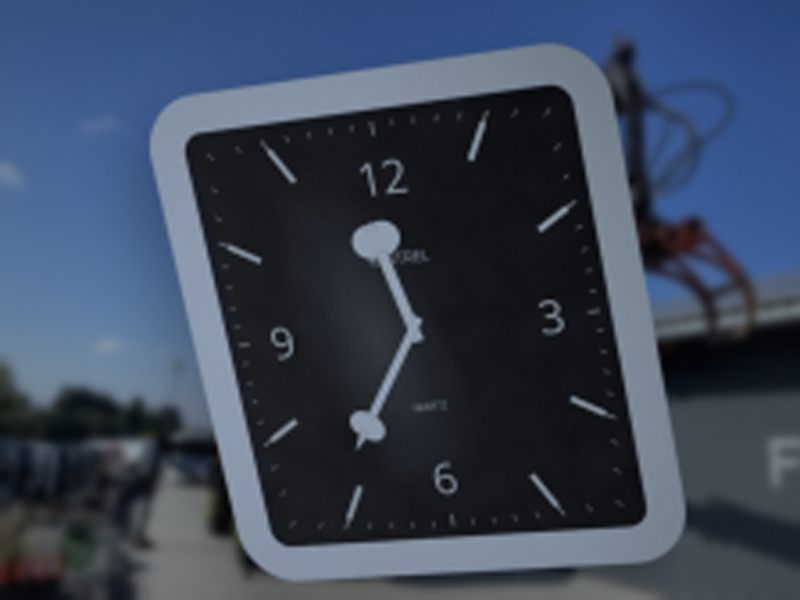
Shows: **11:36**
